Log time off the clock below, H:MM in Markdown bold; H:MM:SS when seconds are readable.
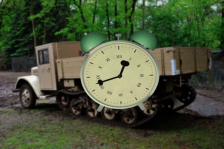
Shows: **12:42**
